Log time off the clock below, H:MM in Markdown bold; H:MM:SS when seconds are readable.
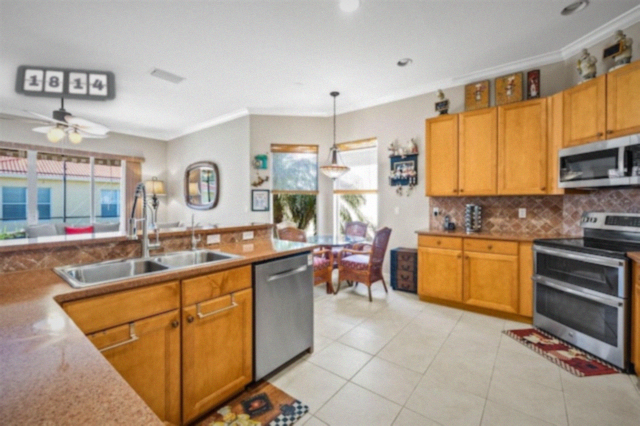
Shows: **18:14**
